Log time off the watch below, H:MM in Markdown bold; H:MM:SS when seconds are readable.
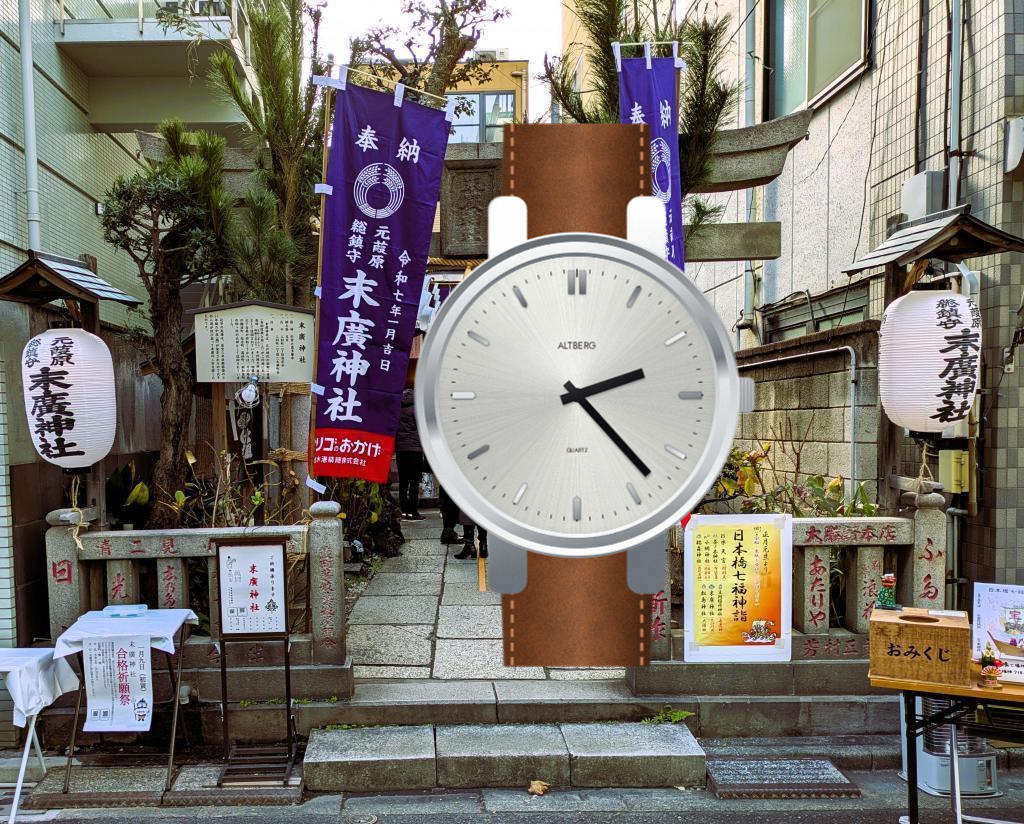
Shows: **2:23**
